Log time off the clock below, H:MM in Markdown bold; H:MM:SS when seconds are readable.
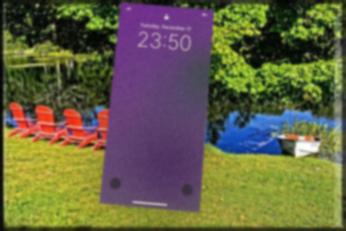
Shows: **23:50**
